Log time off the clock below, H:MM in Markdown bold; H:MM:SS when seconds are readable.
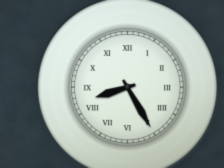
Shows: **8:25**
